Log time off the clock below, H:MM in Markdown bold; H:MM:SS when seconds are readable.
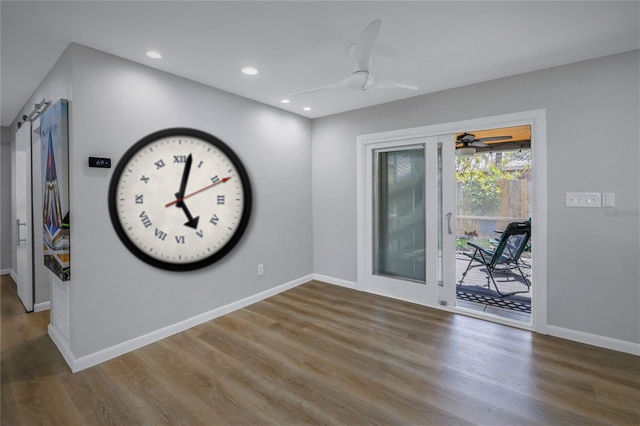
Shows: **5:02:11**
